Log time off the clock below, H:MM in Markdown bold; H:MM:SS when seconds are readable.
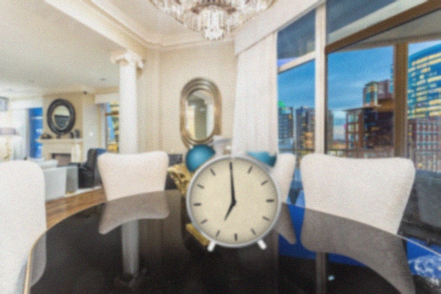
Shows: **7:00**
